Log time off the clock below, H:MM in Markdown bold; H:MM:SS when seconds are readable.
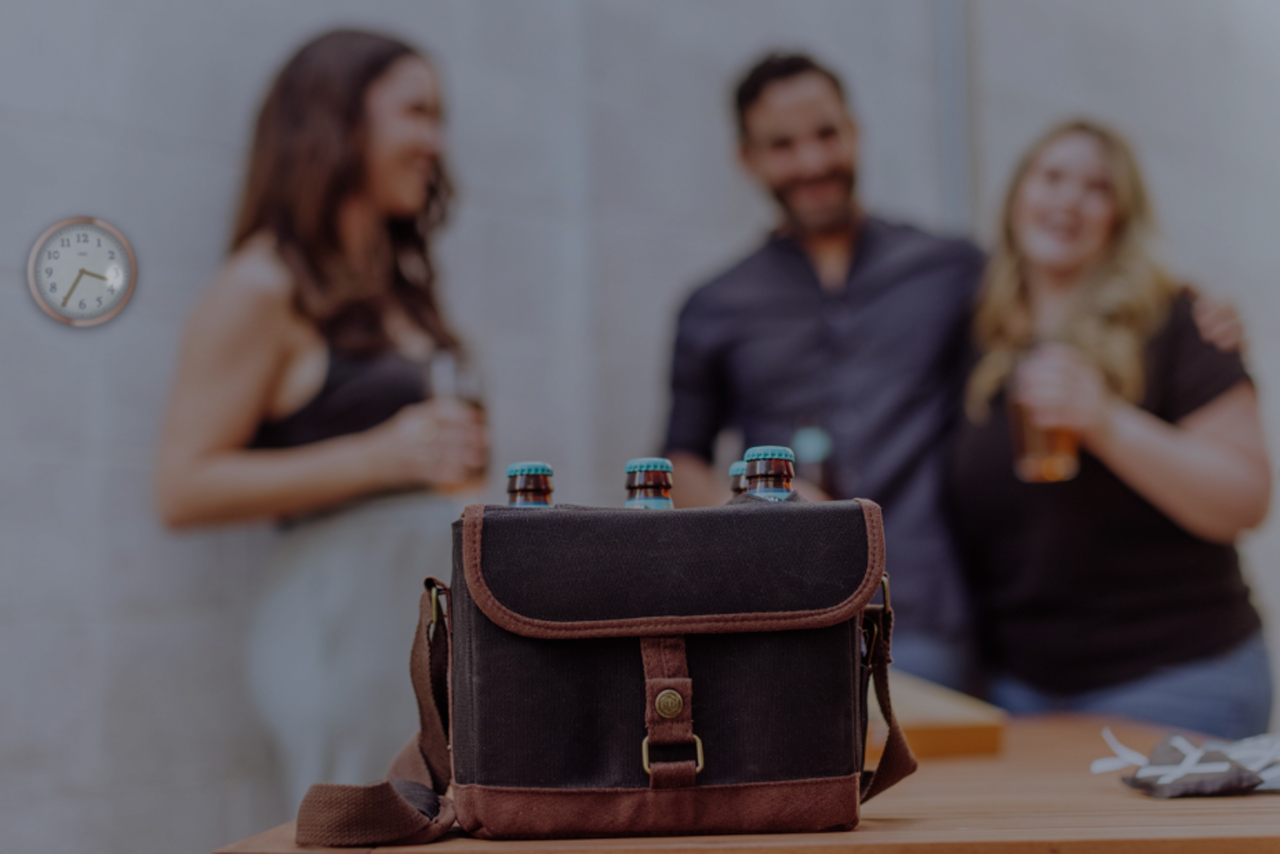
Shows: **3:35**
